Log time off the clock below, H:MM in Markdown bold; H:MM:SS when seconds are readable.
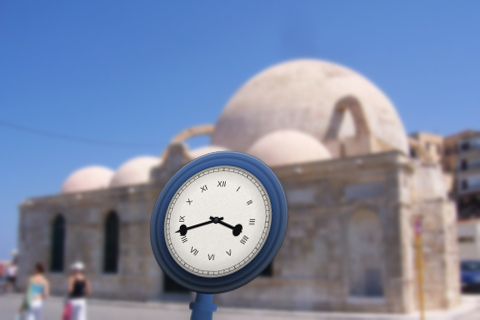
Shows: **3:42**
